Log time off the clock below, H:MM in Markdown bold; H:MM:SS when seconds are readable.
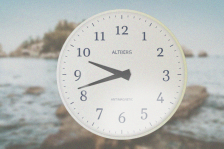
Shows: **9:42**
